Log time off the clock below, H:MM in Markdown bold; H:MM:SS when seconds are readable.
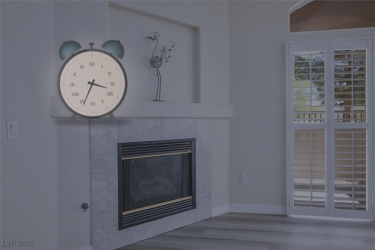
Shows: **3:34**
